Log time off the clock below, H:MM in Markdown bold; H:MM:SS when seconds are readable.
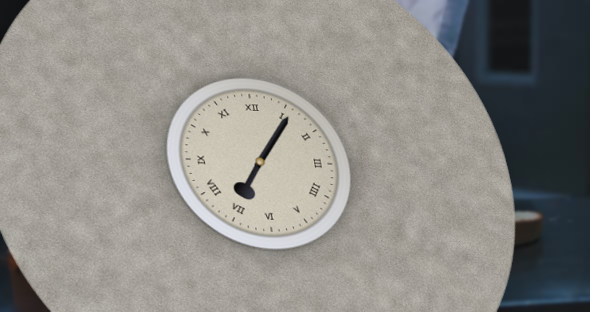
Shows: **7:06**
